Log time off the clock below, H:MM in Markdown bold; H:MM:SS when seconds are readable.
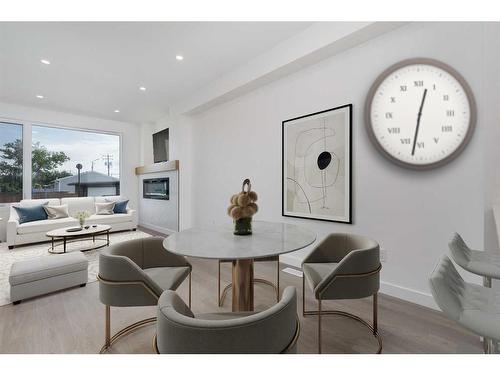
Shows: **12:32**
